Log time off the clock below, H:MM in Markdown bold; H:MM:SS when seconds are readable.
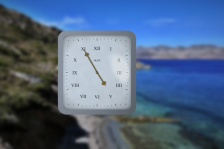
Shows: **4:55**
